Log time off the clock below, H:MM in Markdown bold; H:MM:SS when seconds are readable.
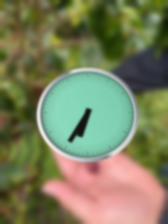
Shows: **6:35**
